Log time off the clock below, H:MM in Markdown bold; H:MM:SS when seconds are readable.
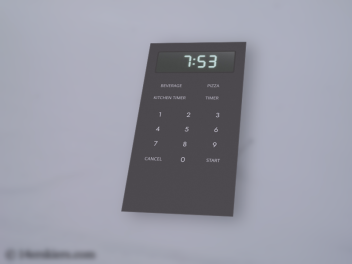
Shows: **7:53**
